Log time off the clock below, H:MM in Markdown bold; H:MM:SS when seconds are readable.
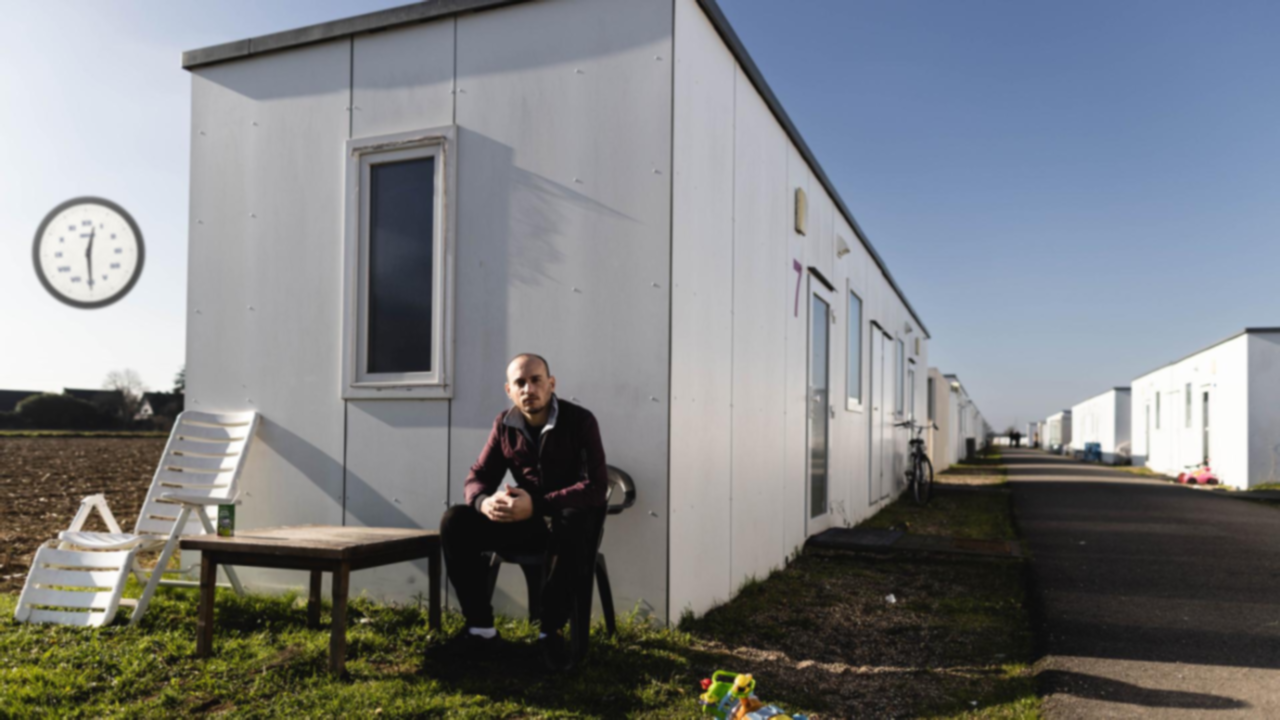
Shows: **12:30**
